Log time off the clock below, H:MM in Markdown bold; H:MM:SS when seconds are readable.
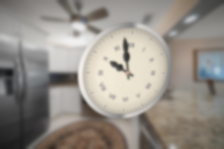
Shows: **9:58**
